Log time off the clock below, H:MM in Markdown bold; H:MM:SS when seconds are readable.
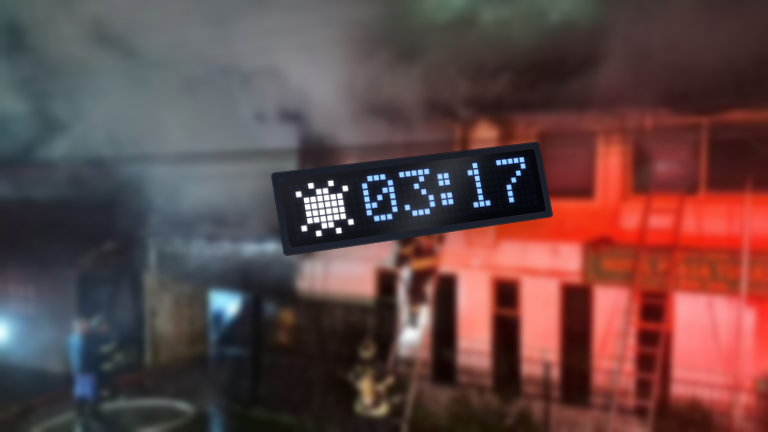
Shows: **3:17**
